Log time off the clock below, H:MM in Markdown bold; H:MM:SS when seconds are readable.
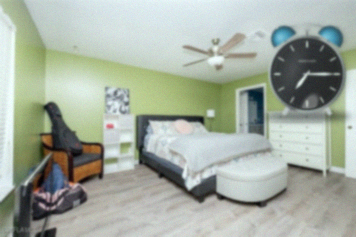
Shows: **7:15**
